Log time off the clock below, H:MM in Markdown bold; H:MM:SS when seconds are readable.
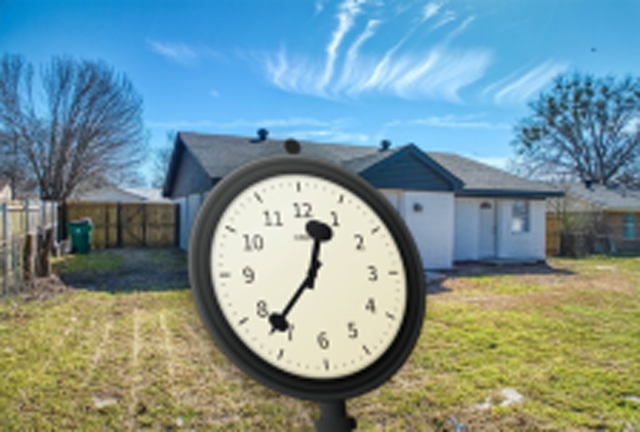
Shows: **12:37**
